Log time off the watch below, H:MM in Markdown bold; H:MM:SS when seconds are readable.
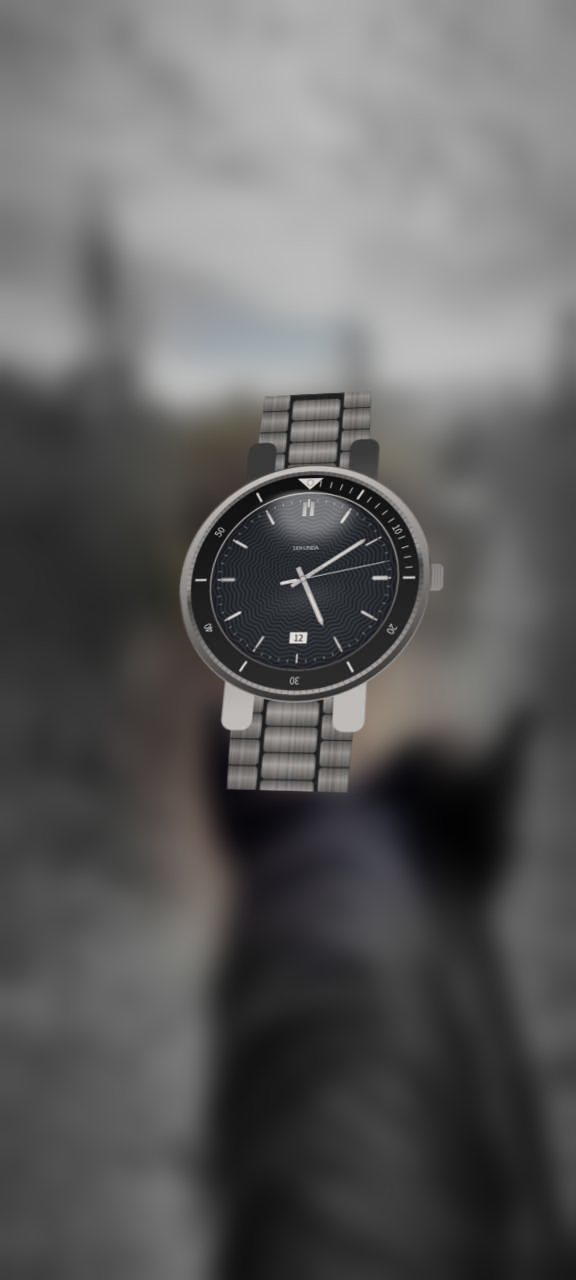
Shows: **5:09:13**
